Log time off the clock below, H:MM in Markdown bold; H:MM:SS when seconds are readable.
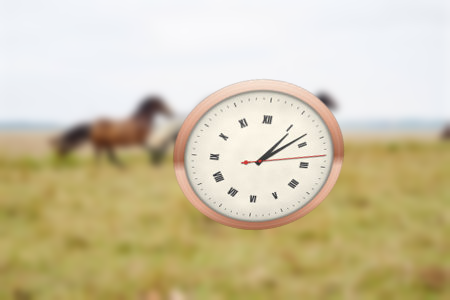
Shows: **1:08:13**
